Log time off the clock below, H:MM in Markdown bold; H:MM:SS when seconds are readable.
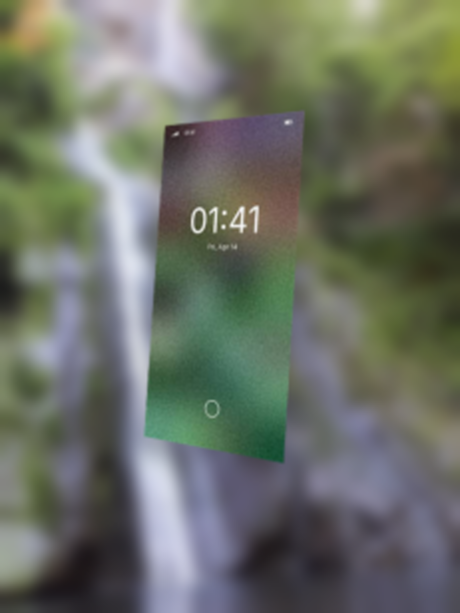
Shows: **1:41**
